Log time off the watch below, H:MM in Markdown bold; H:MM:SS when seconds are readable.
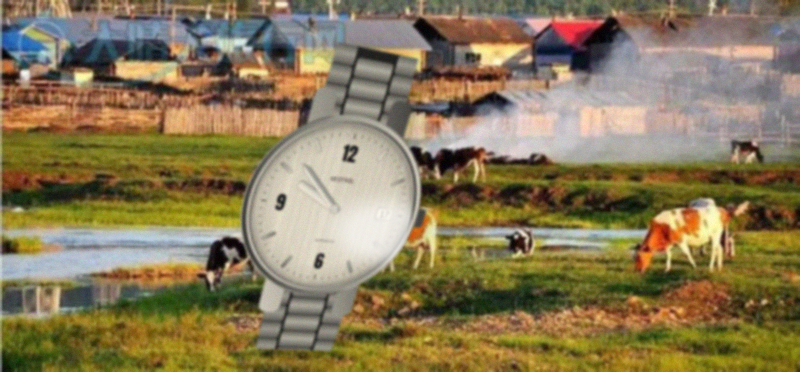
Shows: **9:52**
